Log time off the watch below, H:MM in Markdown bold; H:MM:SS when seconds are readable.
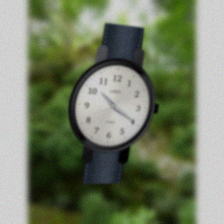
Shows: **10:20**
